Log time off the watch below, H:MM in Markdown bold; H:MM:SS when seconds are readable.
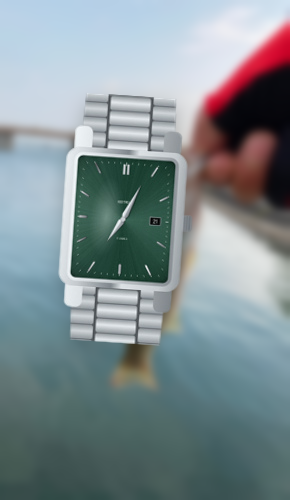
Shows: **7:04**
